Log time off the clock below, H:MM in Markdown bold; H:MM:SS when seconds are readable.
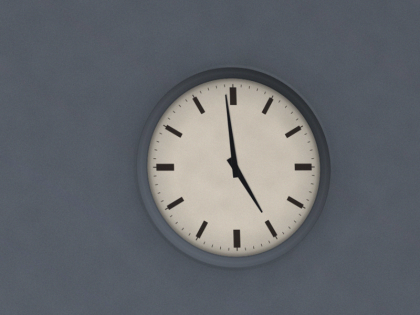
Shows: **4:59**
